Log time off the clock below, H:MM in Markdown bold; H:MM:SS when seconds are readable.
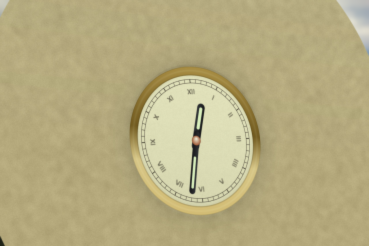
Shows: **12:32**
